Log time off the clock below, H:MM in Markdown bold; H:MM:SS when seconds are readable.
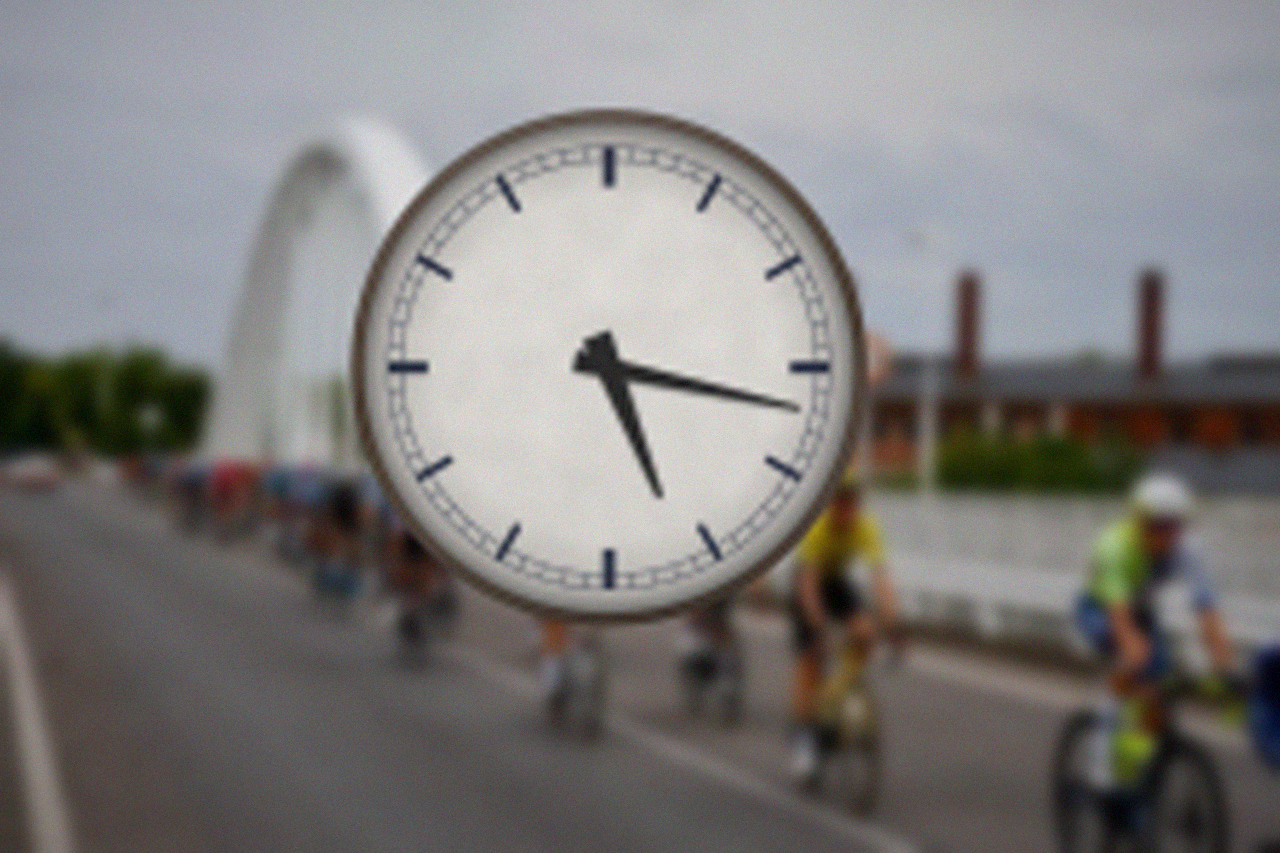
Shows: **5:17**
